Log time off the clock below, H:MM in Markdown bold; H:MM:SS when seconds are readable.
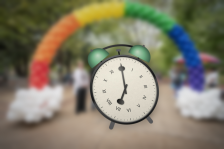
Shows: **7:00**
